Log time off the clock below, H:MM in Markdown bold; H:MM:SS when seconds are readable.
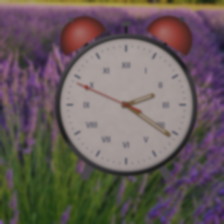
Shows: **2:20:49**
